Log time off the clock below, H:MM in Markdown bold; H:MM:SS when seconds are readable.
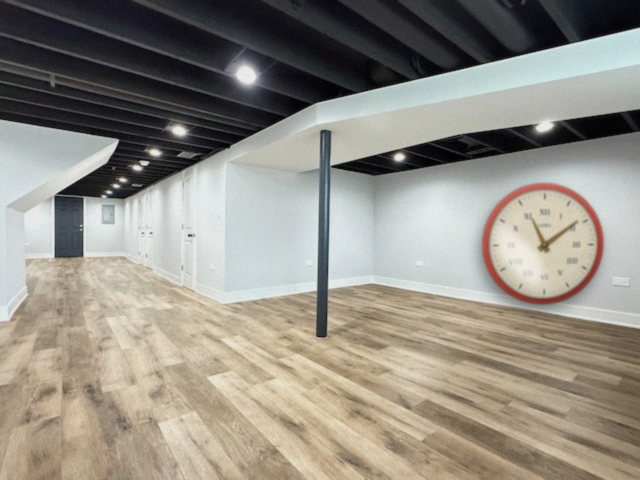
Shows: **11:09**
